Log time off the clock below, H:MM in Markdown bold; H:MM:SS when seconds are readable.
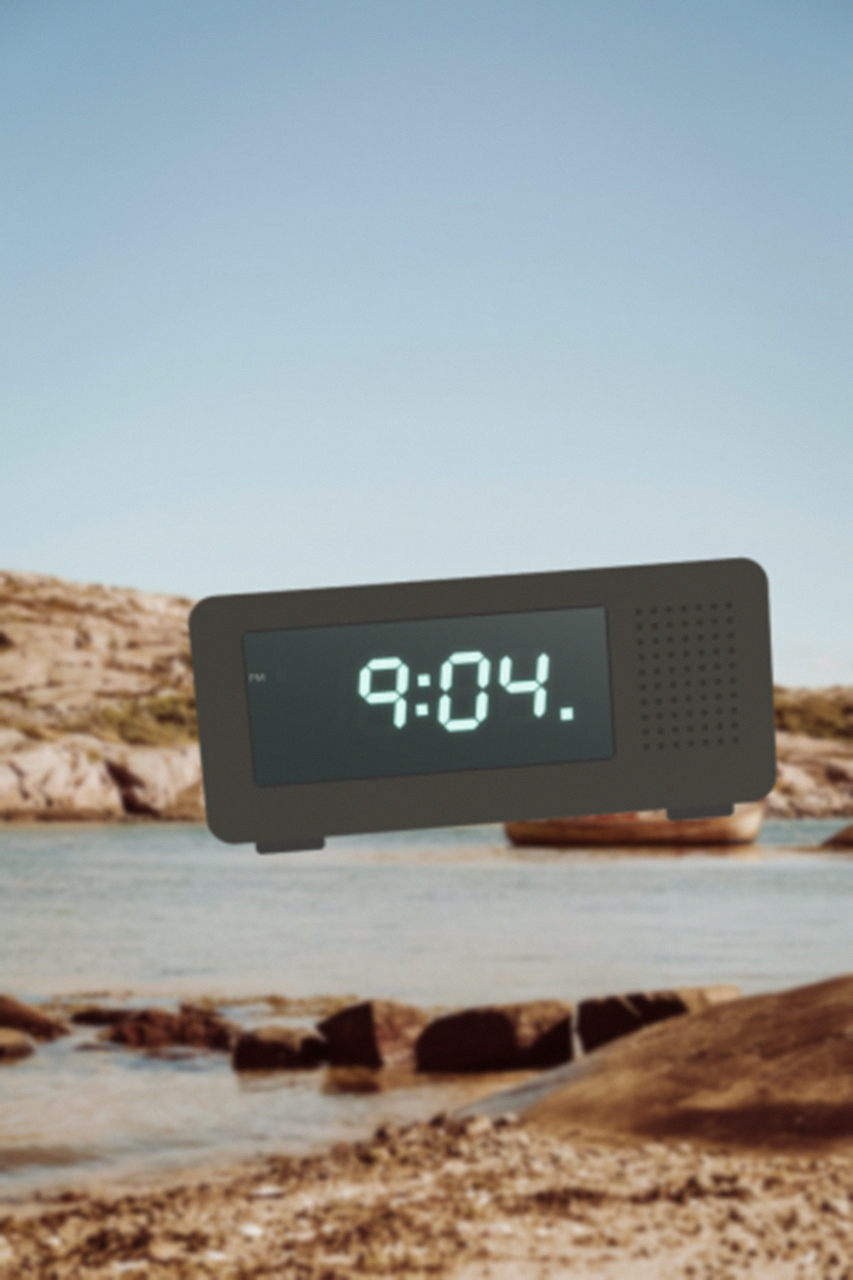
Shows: **9:04**
